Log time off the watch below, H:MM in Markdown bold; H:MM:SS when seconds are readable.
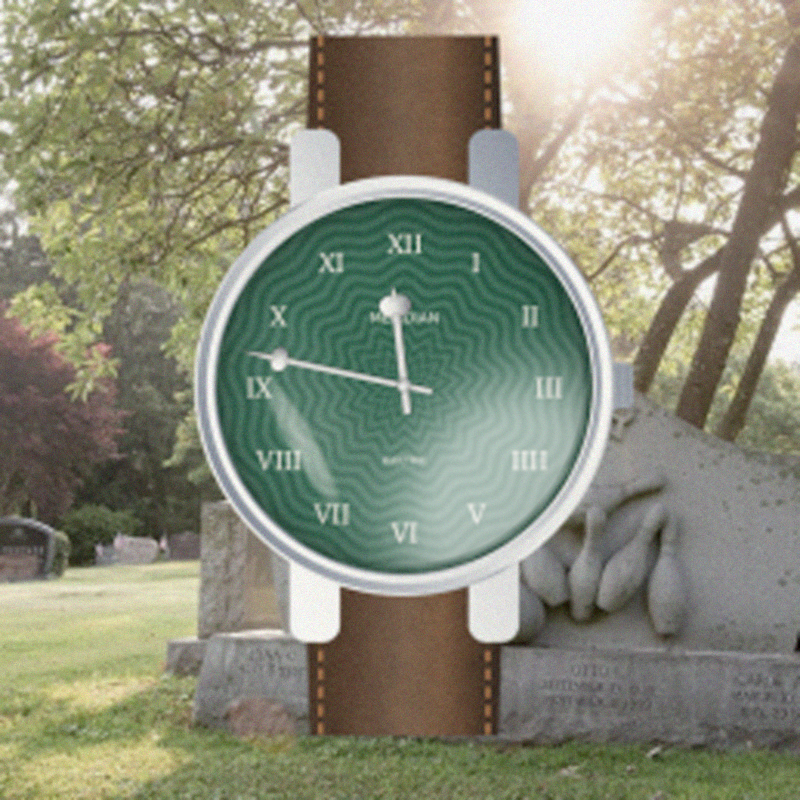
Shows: **11:47**
